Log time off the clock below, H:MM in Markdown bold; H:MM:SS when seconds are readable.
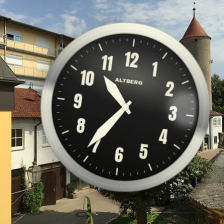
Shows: **10:36**
